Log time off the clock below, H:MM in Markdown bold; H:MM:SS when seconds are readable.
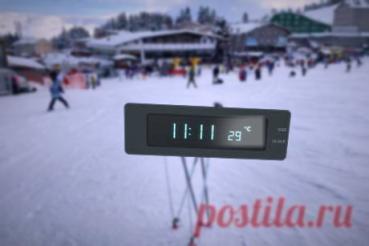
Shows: **11:11**
